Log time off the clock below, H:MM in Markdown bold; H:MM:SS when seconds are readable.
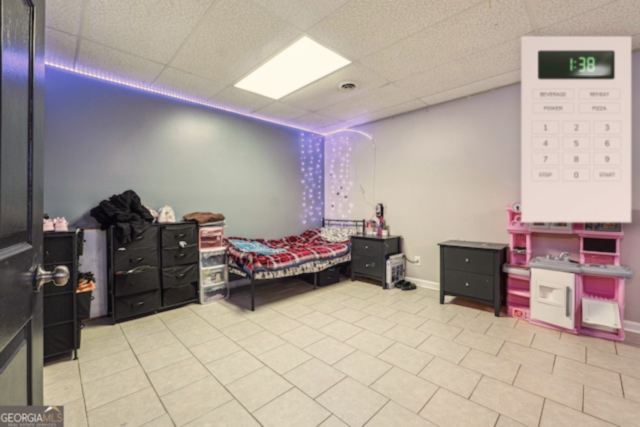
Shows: **1:38**
